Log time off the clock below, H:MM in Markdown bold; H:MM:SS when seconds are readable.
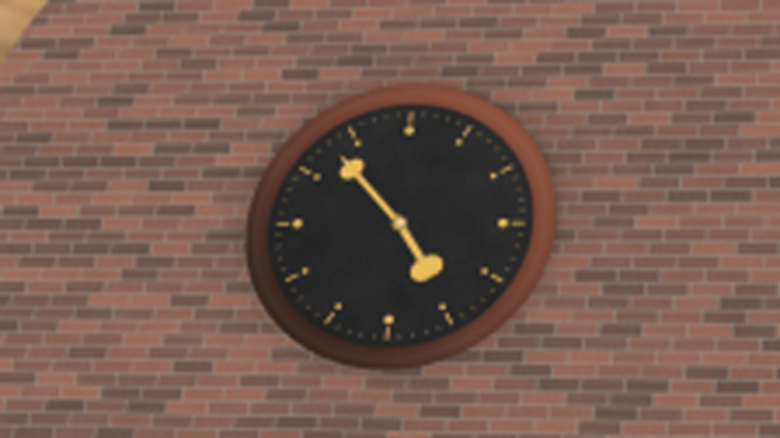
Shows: **4:53**
